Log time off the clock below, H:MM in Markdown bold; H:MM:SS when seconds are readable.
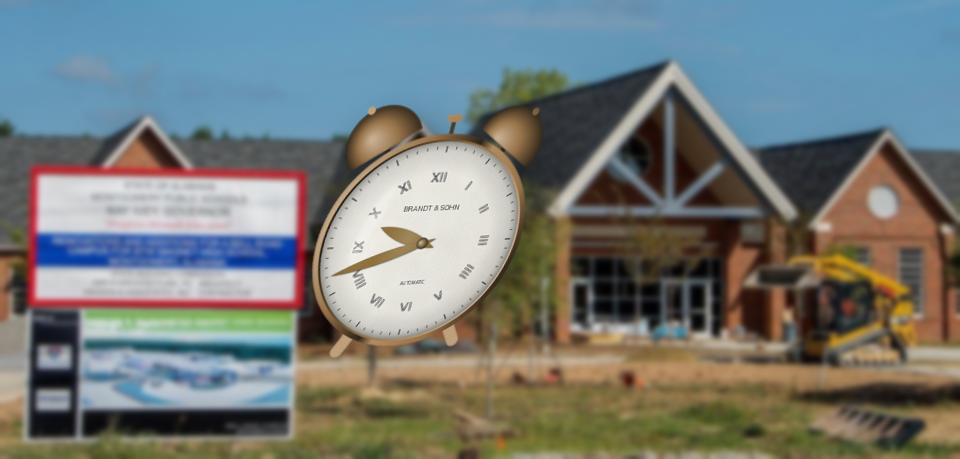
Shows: **9:42**
